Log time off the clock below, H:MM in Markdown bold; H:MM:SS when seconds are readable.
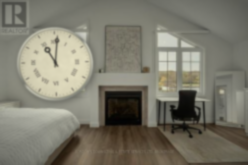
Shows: **11:01**
